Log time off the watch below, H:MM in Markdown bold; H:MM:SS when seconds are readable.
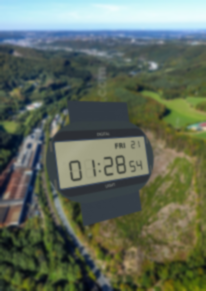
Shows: **1:28:54**
